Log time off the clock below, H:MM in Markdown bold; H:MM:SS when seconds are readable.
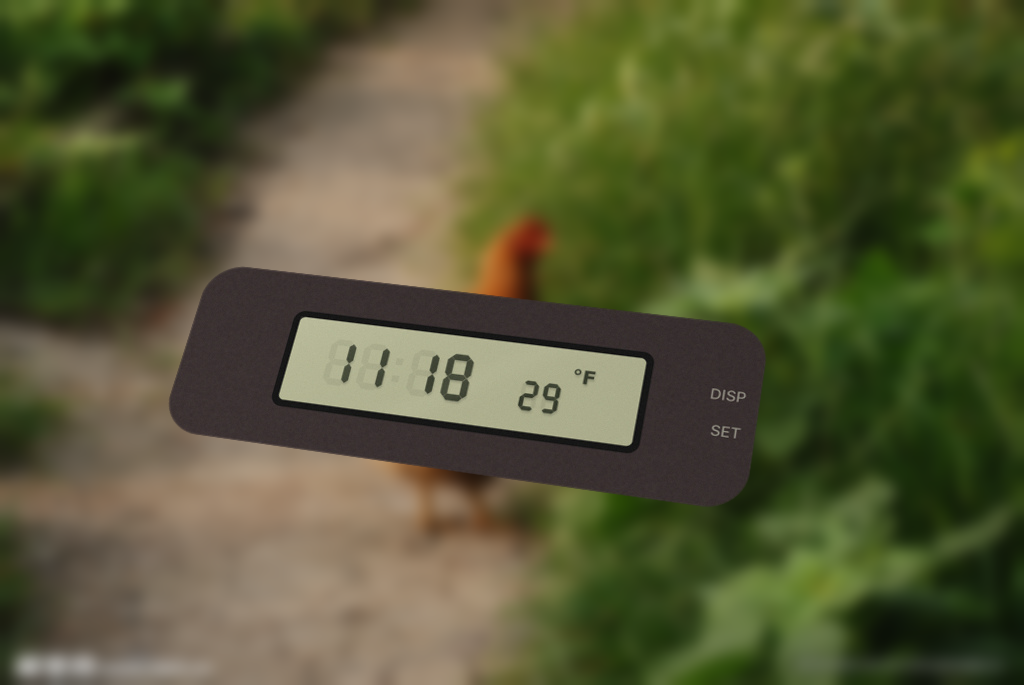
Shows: **11:18**
